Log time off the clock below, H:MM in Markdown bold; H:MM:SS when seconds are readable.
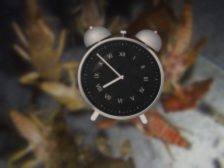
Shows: **7:52**
